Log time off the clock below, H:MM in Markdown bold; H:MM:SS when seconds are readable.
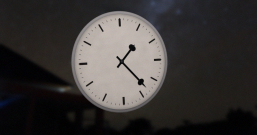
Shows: **1:23**
